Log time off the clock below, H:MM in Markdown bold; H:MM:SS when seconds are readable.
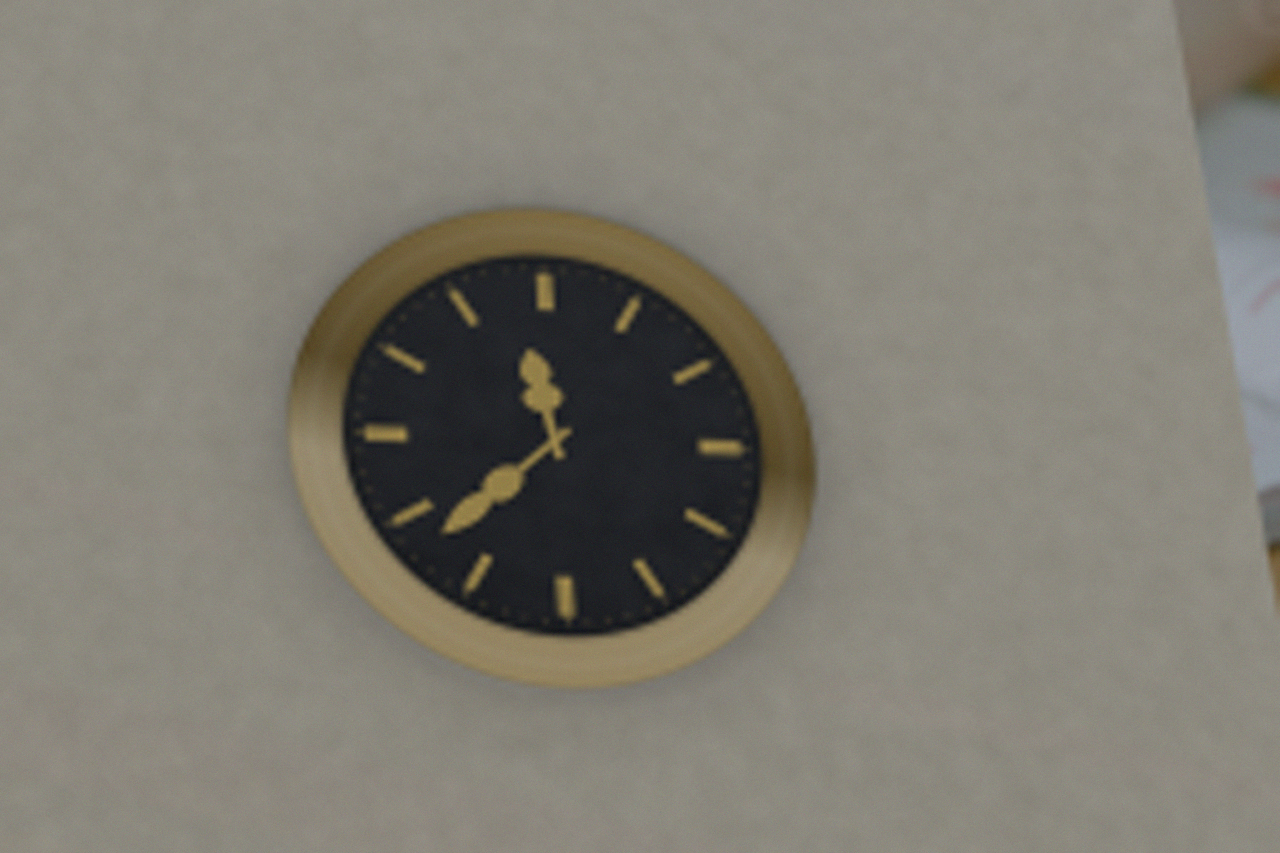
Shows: **11:38**
